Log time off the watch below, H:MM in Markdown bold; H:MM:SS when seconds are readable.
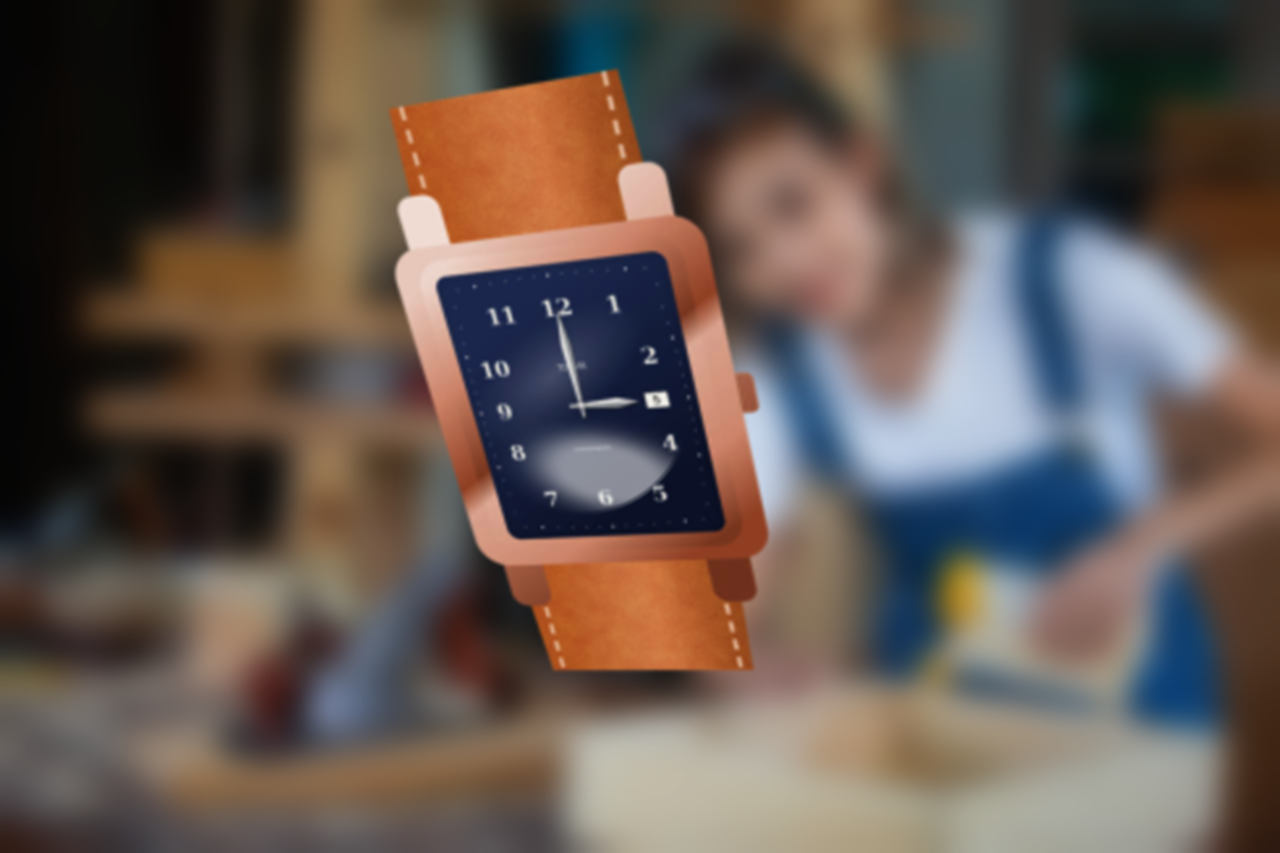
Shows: **3:00**
